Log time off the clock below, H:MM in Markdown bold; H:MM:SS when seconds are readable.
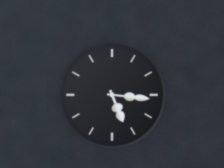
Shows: **5:16**
